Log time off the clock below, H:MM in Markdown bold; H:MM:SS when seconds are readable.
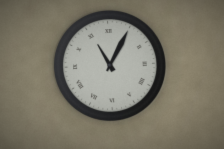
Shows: **11:05**
